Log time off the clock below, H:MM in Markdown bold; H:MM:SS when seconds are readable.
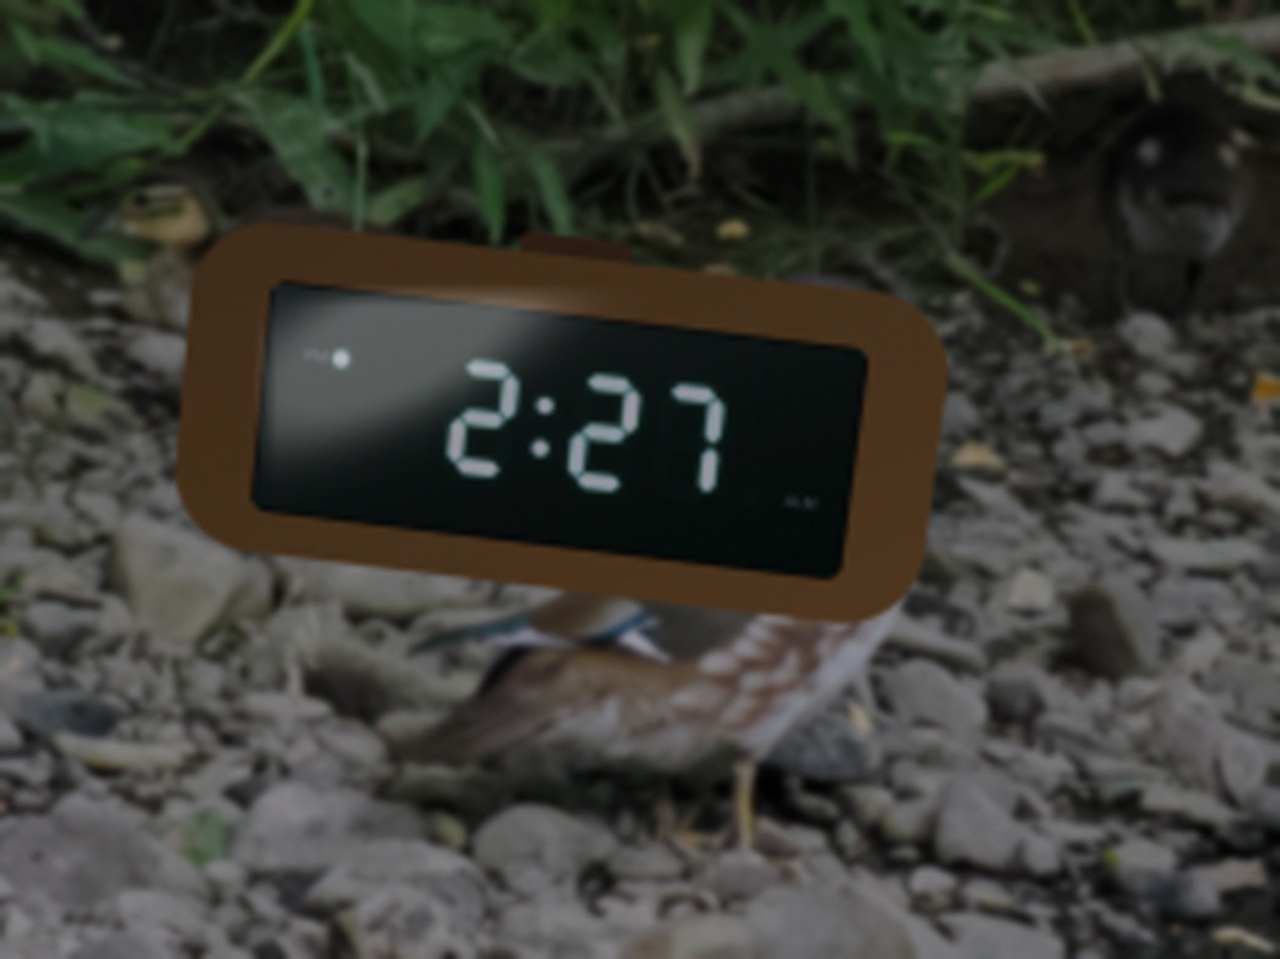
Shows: **2:27**
